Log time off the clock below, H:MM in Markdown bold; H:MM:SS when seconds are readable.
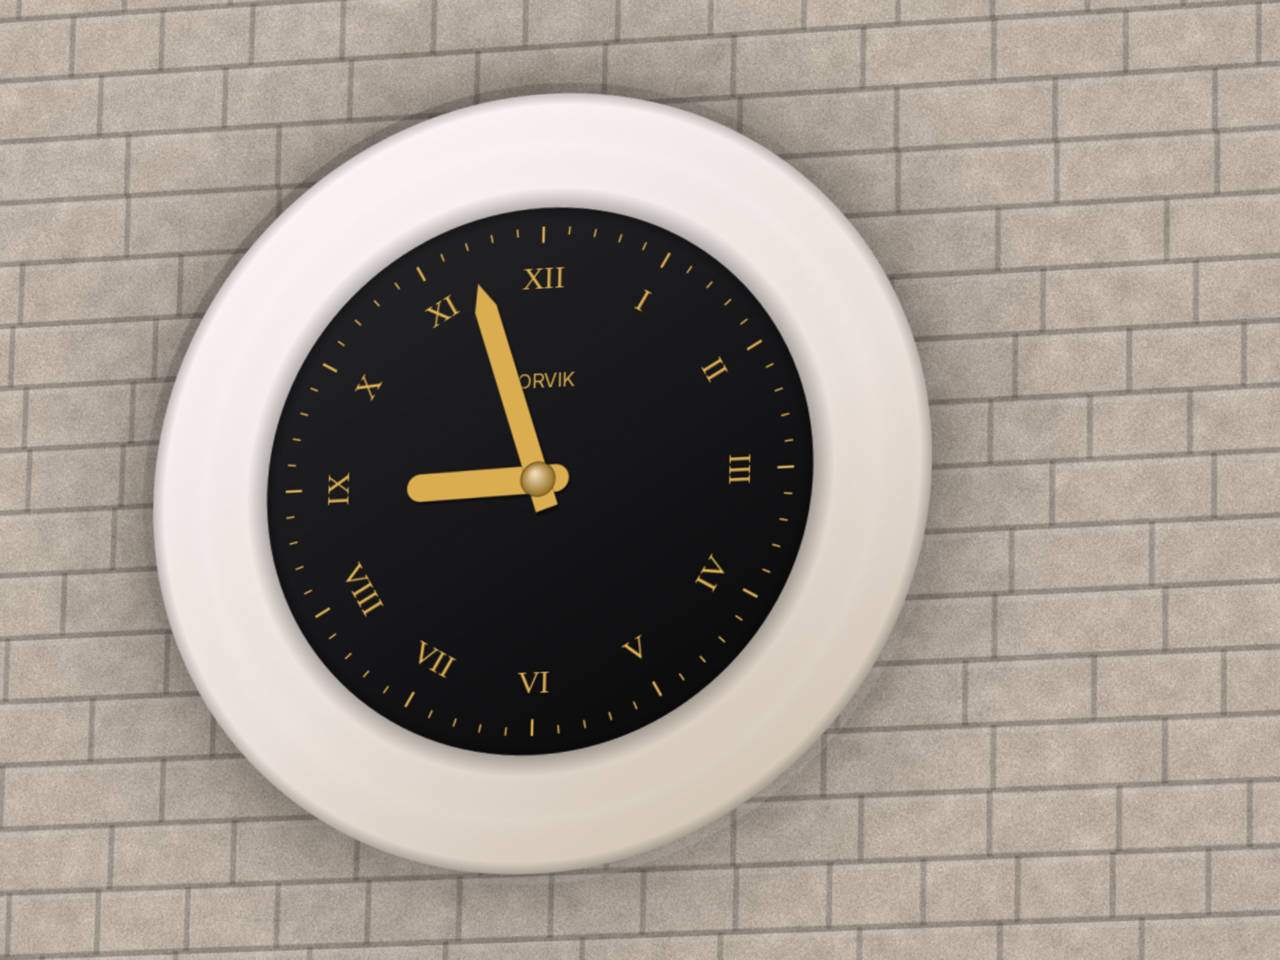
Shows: **8:57**
